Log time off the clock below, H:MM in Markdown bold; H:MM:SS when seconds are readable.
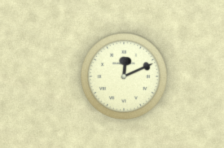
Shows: **12:11**
